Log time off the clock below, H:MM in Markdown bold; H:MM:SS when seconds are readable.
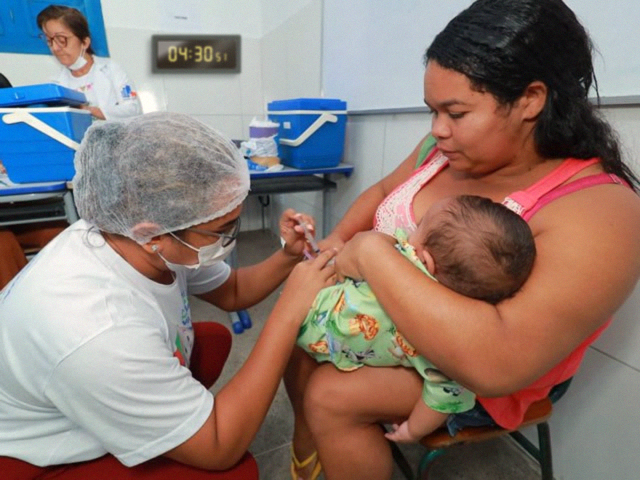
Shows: **4:30**
